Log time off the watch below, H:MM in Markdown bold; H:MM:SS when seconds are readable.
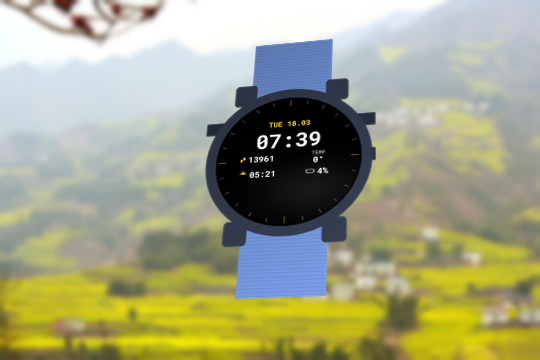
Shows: **7:39**
